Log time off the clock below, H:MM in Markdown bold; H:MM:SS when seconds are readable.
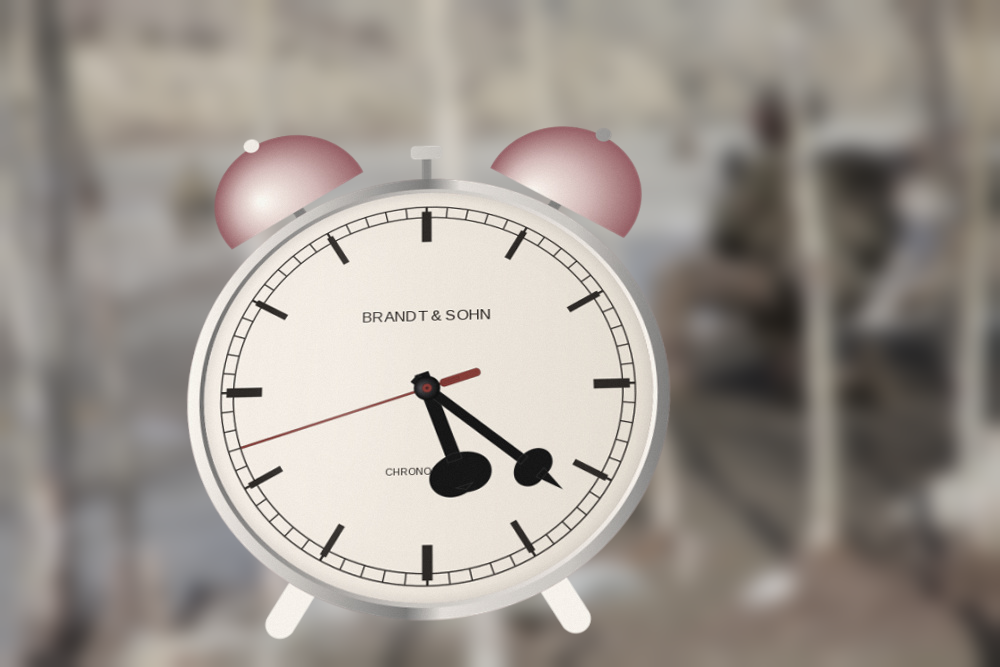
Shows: **5:21:42**
